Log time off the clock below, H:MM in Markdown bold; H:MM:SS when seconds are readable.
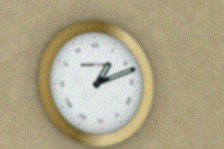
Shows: **1:12**
